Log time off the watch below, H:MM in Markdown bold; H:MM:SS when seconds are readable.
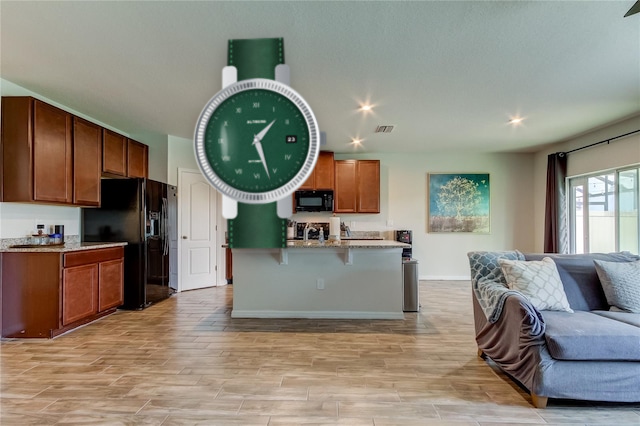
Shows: **1:27**
